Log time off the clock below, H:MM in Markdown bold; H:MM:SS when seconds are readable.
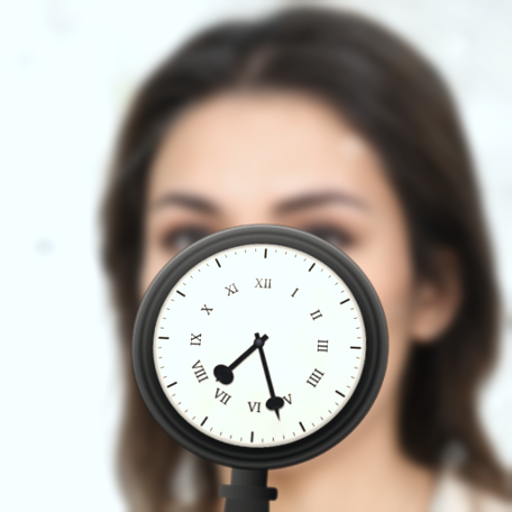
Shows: **7:27**
